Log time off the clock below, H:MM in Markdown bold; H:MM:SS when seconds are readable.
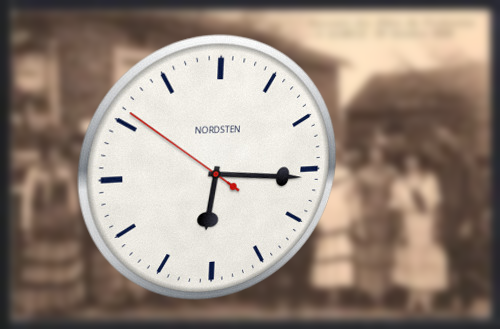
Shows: **6:15:51**
